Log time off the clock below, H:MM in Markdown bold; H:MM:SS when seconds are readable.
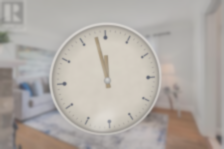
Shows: **11:58**
